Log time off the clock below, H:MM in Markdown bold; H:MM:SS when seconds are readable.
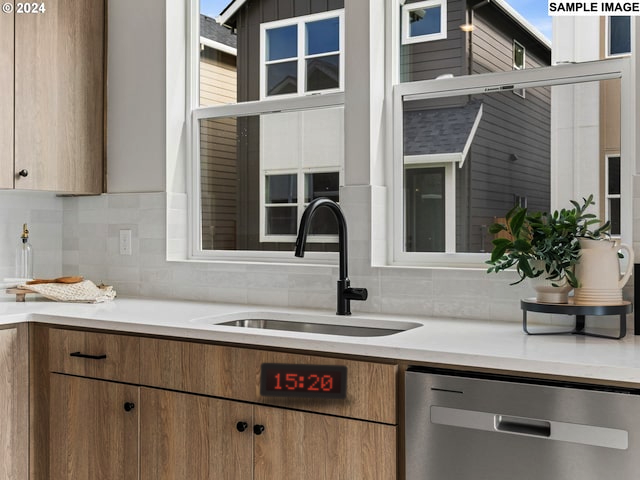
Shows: **15:20**
